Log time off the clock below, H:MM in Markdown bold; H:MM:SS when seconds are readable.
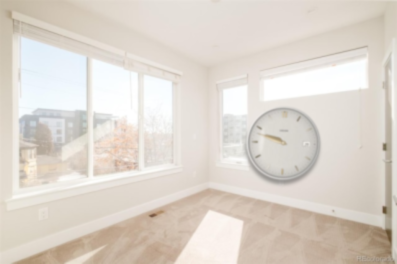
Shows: **9:48**
